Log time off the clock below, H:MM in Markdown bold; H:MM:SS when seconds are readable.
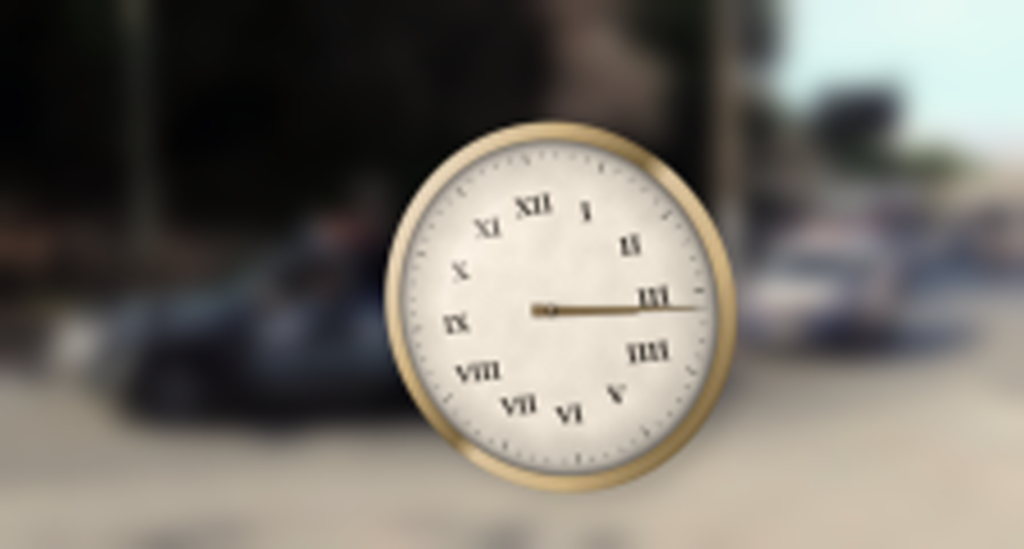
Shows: **3:16**
